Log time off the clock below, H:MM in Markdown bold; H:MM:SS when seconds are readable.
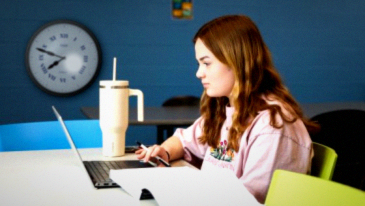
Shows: **7:48**
